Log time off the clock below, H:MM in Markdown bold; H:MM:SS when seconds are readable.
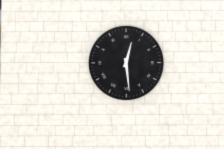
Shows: **12:29**
